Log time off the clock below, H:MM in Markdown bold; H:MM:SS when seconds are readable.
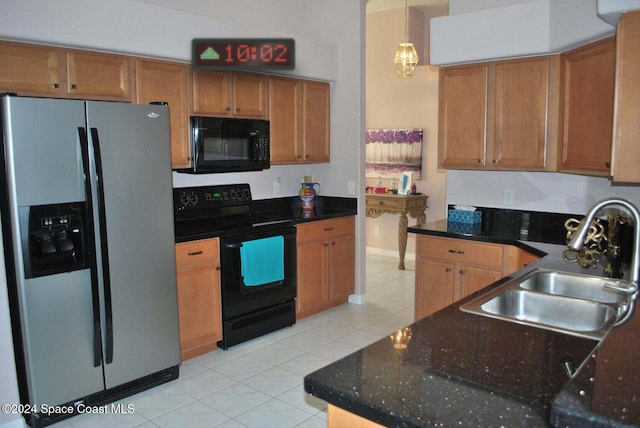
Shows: **10:02**
